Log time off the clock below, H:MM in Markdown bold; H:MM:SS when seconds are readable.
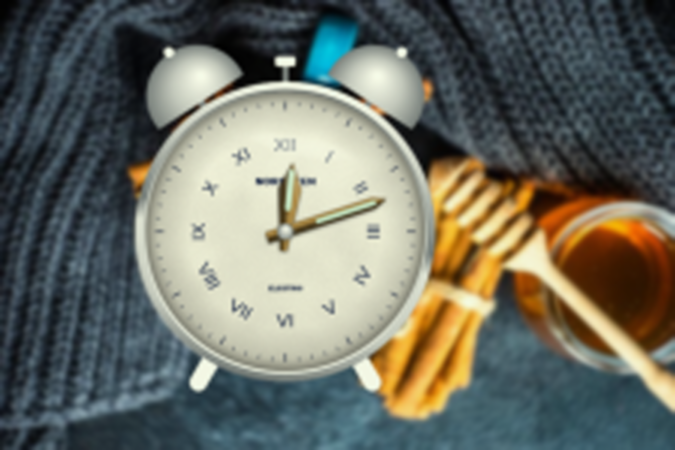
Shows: **12:12**
